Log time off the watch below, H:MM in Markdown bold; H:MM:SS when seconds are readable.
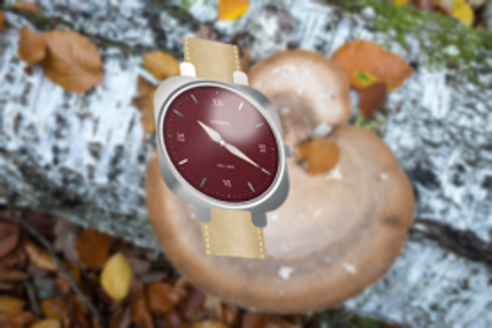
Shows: **10:20**
